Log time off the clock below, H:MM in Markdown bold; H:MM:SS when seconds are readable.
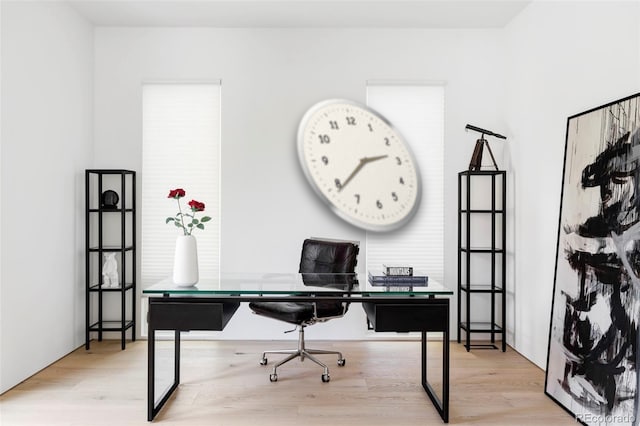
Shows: **2:39**
